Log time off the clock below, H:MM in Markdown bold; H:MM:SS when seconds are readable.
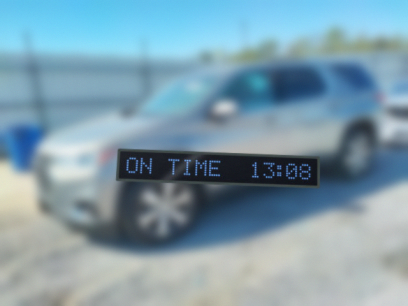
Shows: **13:08**
